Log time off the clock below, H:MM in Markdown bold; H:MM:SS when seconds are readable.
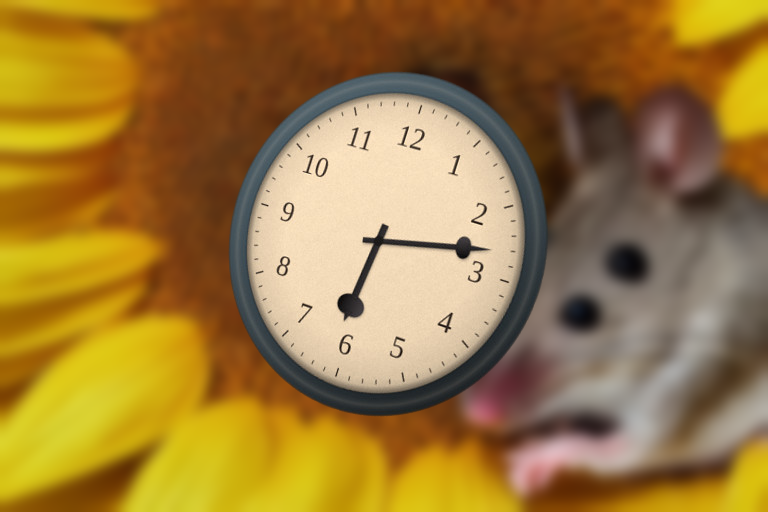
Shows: **6:13**
